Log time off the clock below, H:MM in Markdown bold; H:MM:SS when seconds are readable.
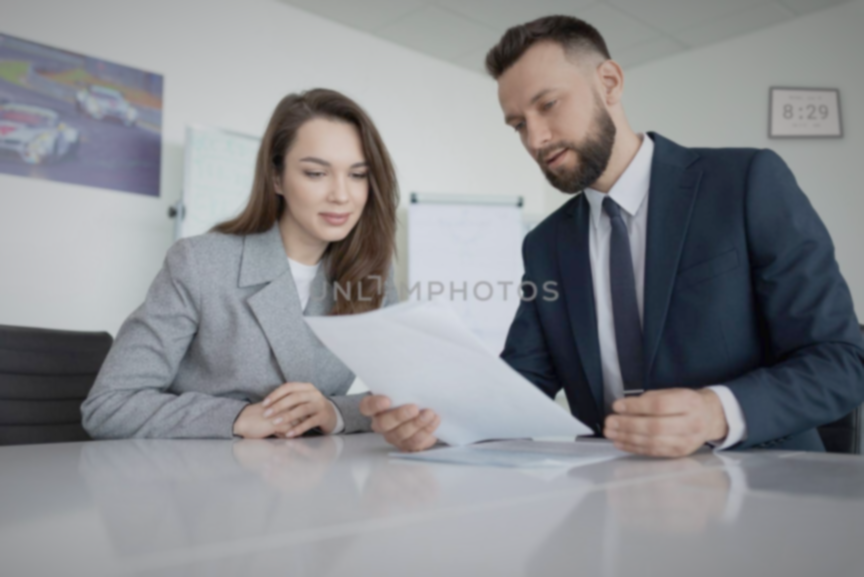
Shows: **8:29**
